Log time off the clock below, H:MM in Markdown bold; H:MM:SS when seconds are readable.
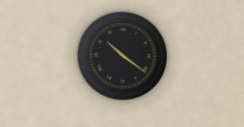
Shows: **10:21**
